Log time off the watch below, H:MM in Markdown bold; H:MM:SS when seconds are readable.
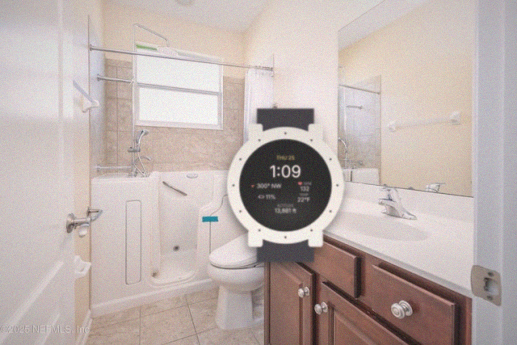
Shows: **1:09**
